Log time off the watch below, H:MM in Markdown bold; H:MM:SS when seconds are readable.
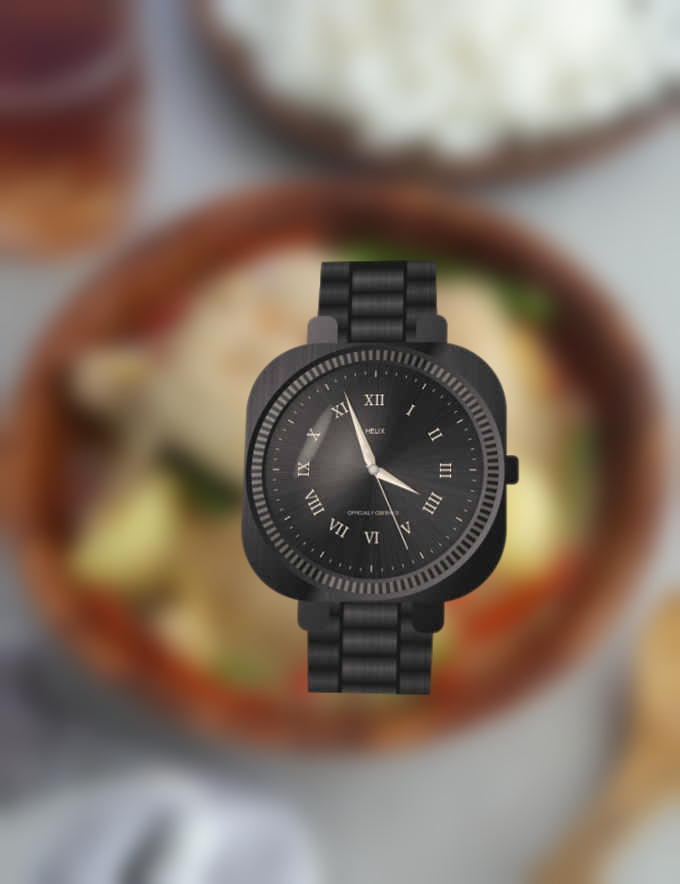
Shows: **3:56:26**
